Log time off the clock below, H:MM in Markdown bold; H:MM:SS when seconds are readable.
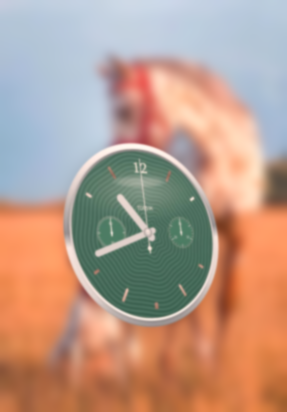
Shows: **10:42**
